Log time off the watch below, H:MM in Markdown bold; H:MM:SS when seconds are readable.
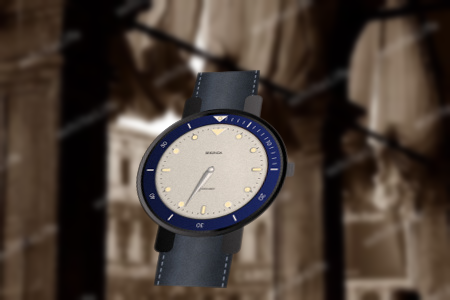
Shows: **6:34**
